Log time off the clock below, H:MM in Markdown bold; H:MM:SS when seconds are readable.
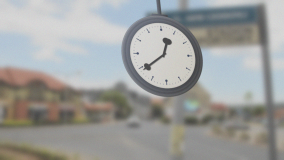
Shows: **12:39**
